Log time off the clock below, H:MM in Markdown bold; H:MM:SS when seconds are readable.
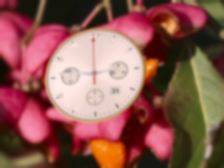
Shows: **2:46**
